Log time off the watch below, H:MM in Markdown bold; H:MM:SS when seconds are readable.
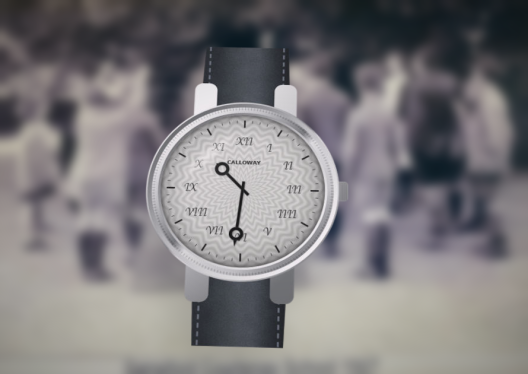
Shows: **10:31**
